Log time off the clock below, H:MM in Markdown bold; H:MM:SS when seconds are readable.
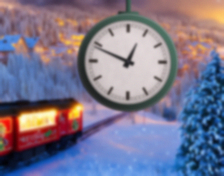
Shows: **12:49**
